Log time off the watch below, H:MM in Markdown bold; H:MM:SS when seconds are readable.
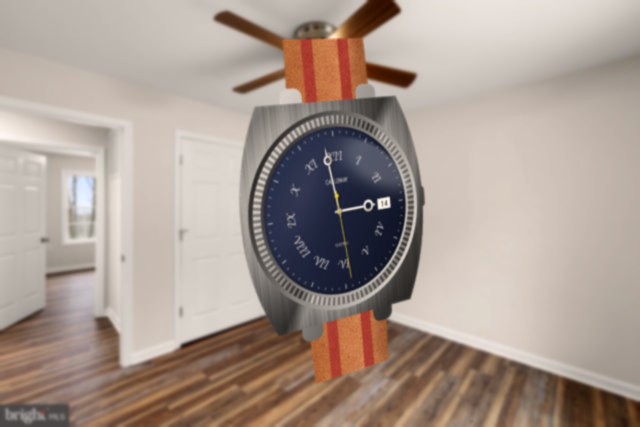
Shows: **2:58:29**
